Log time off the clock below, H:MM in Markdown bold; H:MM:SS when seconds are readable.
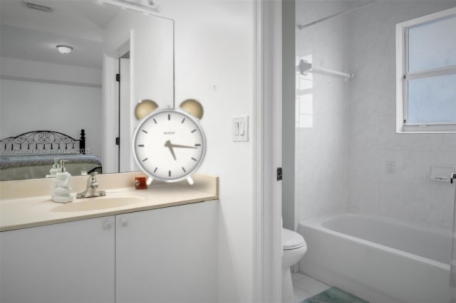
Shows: **5:16**
